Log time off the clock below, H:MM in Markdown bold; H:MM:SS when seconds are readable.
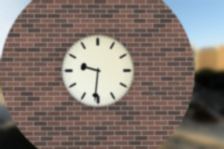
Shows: **9:31**
